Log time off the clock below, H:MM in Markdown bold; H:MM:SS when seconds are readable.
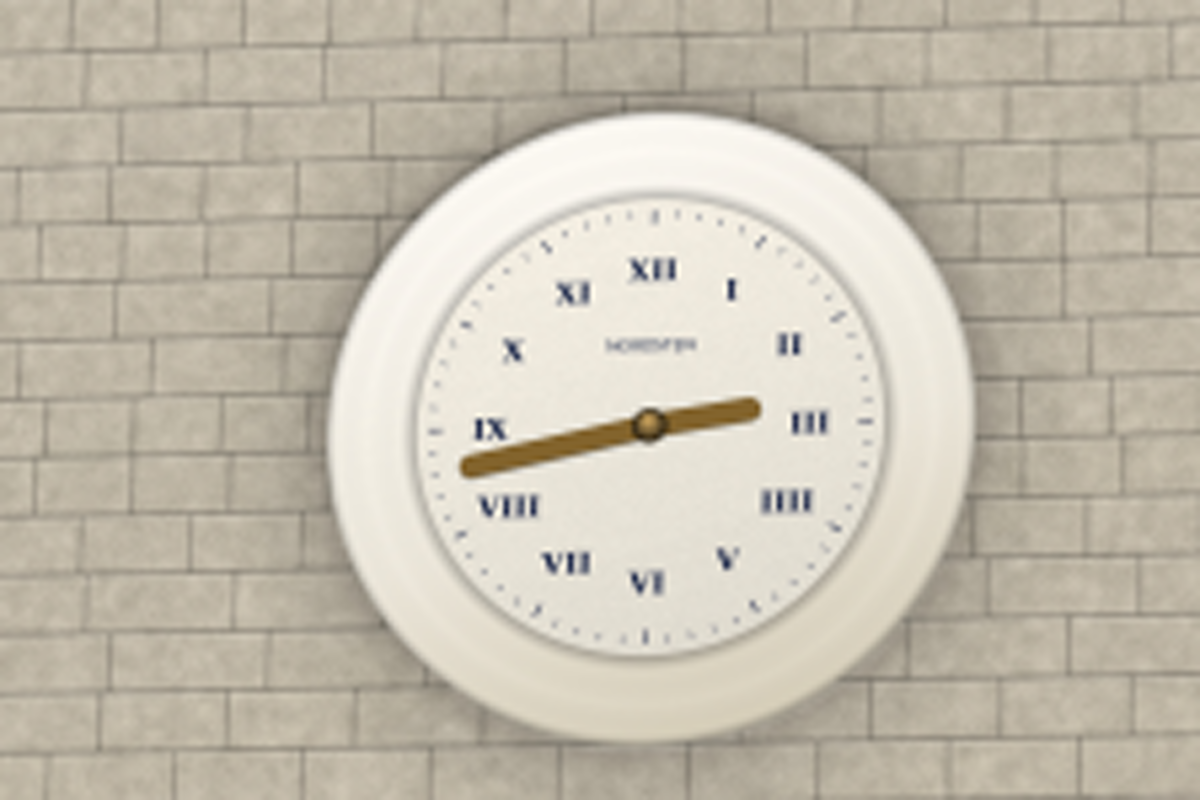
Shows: **2:43**
